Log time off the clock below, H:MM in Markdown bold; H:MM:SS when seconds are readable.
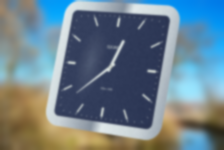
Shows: **12:38**
